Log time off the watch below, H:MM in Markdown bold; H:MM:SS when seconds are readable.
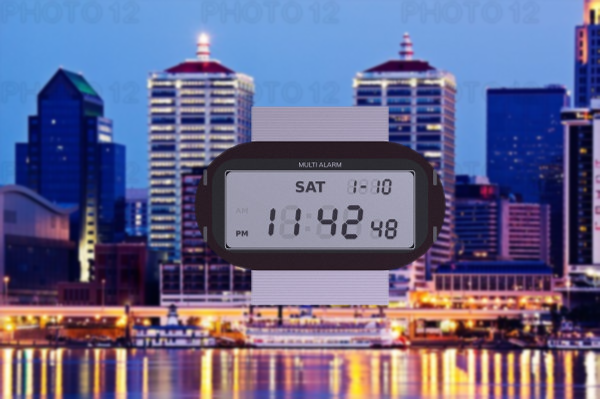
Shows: **11:42:48**
